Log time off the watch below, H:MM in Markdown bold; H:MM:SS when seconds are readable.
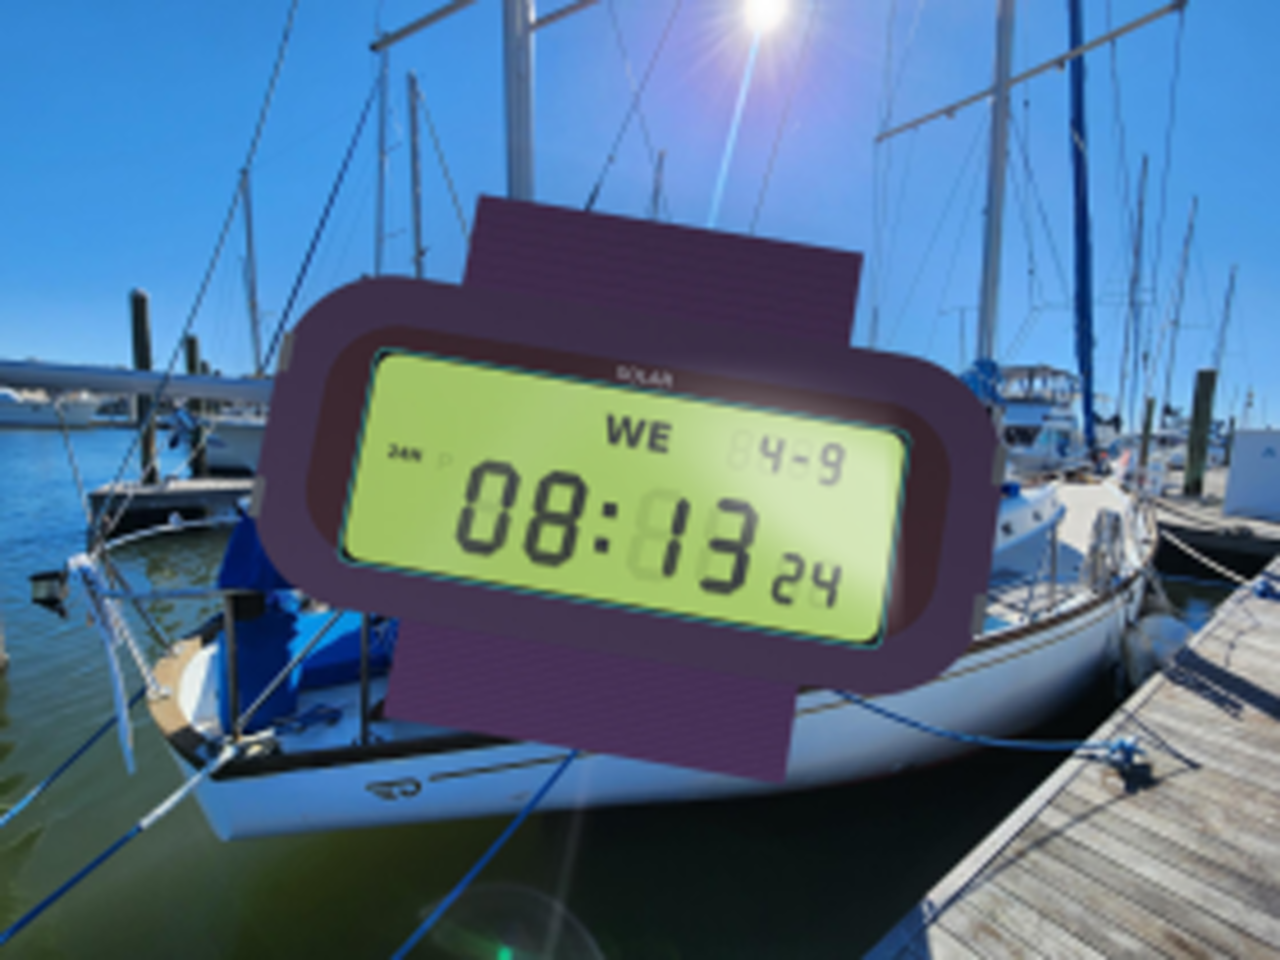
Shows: **8:13:24**
